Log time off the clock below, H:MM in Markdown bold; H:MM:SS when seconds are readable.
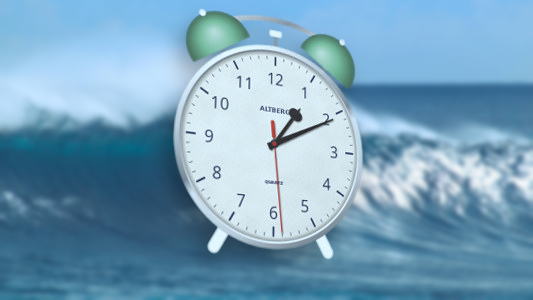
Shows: **1:10:29**
